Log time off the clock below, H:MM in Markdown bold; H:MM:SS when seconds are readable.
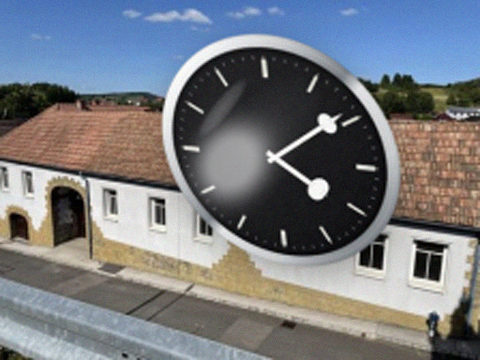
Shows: **4:09**
